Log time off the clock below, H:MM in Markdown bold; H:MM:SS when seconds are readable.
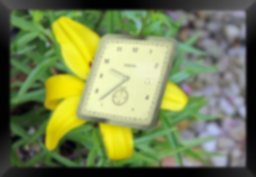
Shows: **9:37**
